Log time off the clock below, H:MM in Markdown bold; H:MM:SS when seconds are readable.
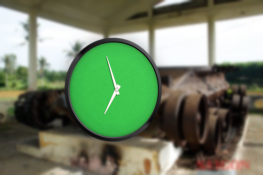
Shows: **6:57**
